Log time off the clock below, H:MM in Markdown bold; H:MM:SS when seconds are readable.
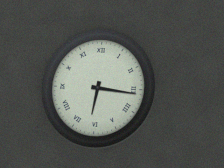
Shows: **6:16**
